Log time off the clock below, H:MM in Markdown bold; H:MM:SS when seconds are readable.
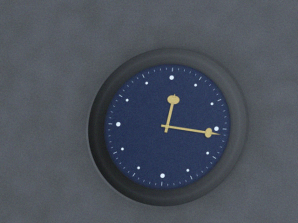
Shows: **12:16**
